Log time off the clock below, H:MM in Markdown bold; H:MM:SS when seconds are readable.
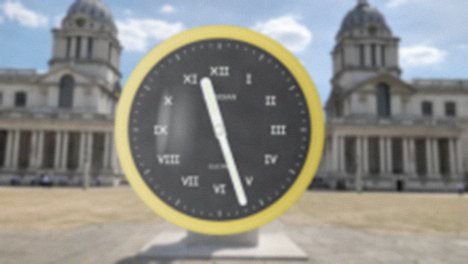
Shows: **11:27**
